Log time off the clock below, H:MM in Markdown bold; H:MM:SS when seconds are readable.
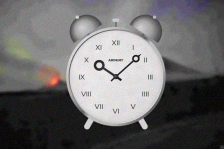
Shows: **10:08**
